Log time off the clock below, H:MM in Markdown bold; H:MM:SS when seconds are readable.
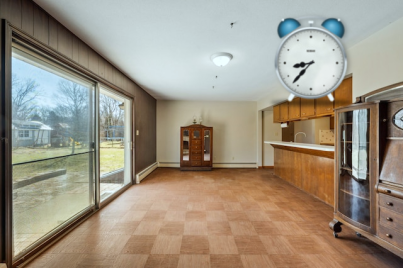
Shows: **8:37**
